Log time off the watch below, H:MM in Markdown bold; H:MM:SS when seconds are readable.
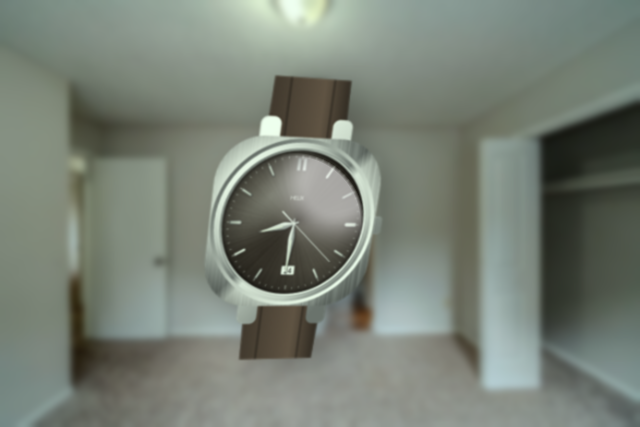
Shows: **8:30:22**
